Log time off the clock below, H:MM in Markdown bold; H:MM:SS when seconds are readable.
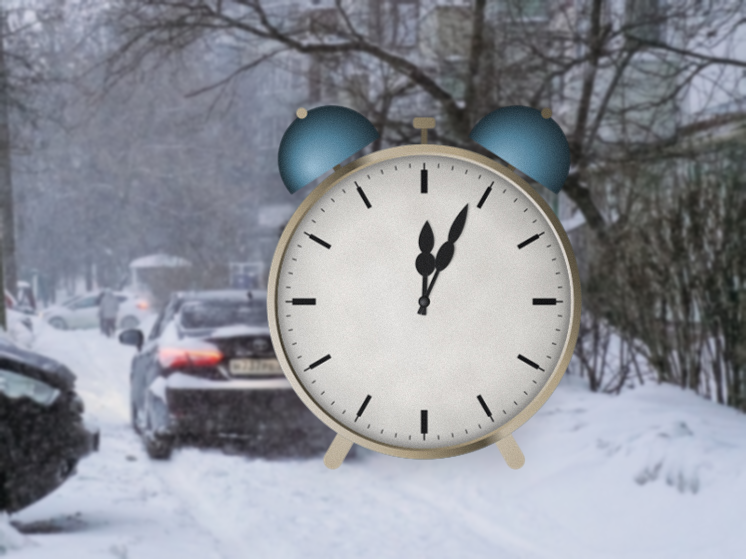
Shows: **12:04**
